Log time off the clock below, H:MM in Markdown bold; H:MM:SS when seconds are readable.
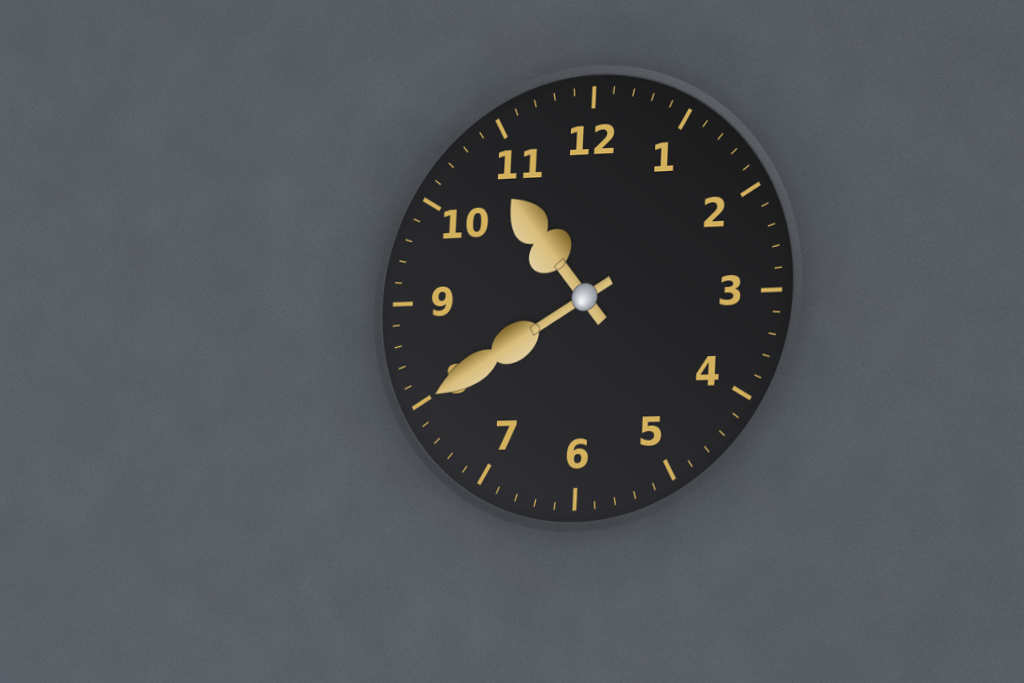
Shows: **10:40**
